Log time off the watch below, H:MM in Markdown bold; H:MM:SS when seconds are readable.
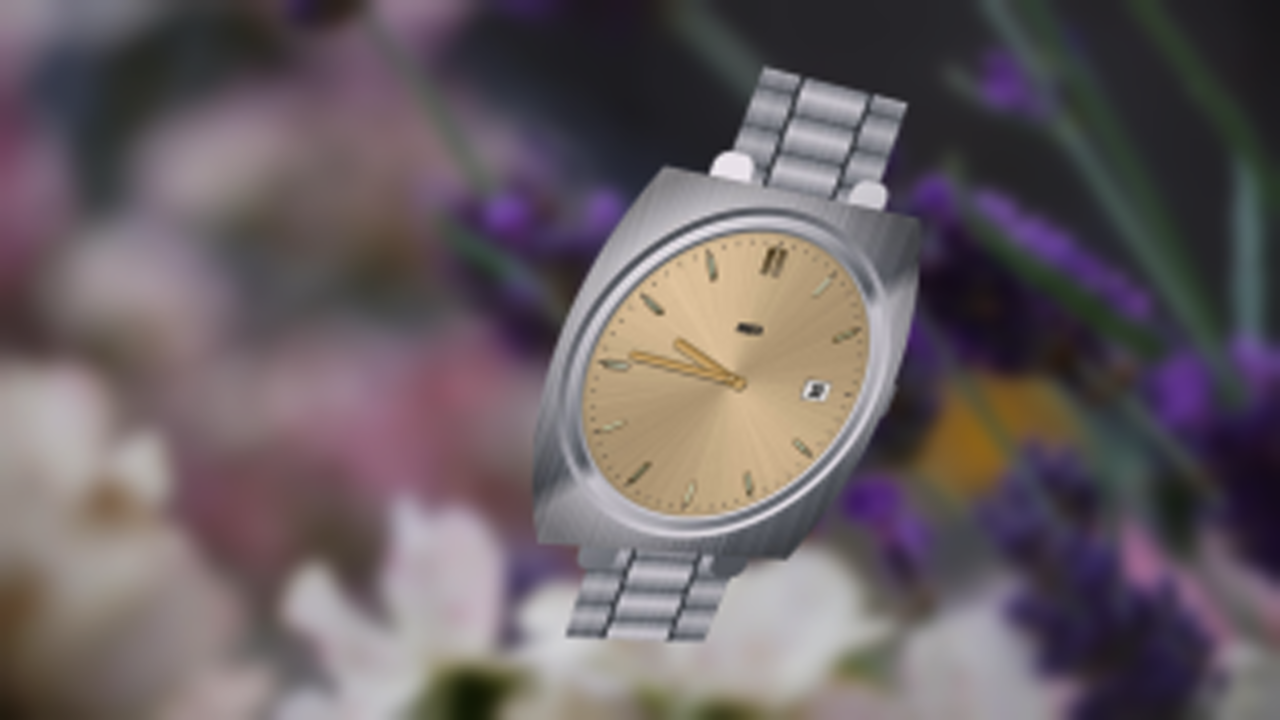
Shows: **9:46**
